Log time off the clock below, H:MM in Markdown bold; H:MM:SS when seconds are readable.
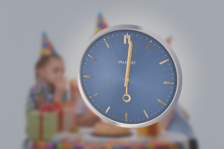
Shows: **6:01**
